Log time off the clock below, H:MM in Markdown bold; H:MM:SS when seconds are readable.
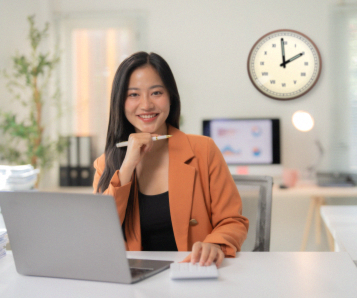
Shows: **1:59**
